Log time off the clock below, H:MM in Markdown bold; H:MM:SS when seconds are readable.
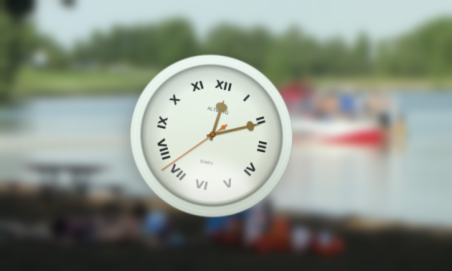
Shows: **12:10:37**
